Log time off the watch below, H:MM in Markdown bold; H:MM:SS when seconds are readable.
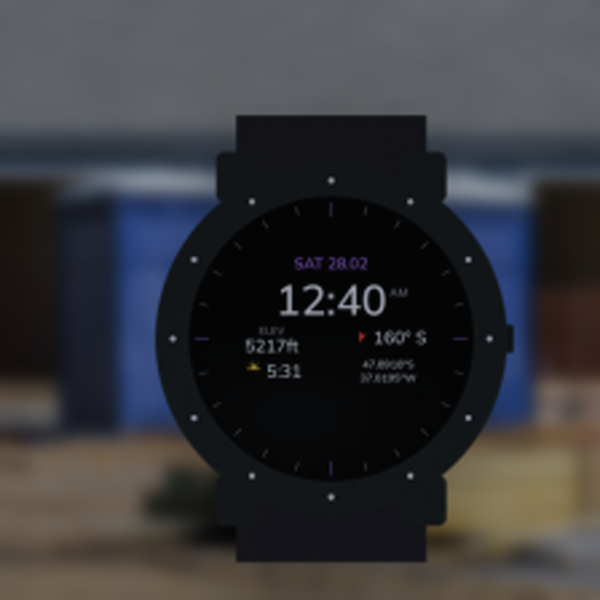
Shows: **12:40**
